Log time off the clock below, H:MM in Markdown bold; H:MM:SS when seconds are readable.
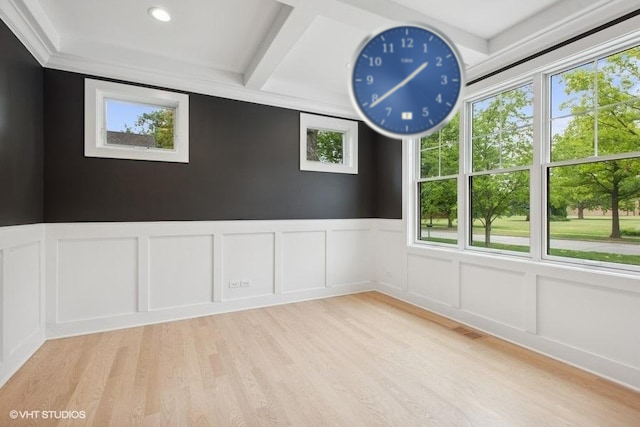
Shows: **1:39**
